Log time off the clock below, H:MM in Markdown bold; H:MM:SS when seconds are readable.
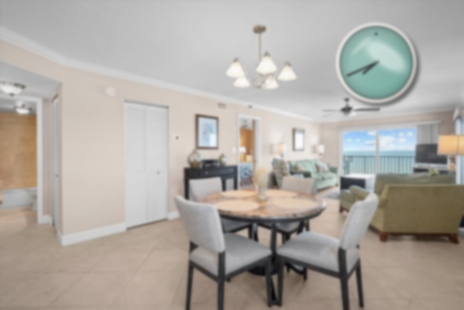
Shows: **7:41**
